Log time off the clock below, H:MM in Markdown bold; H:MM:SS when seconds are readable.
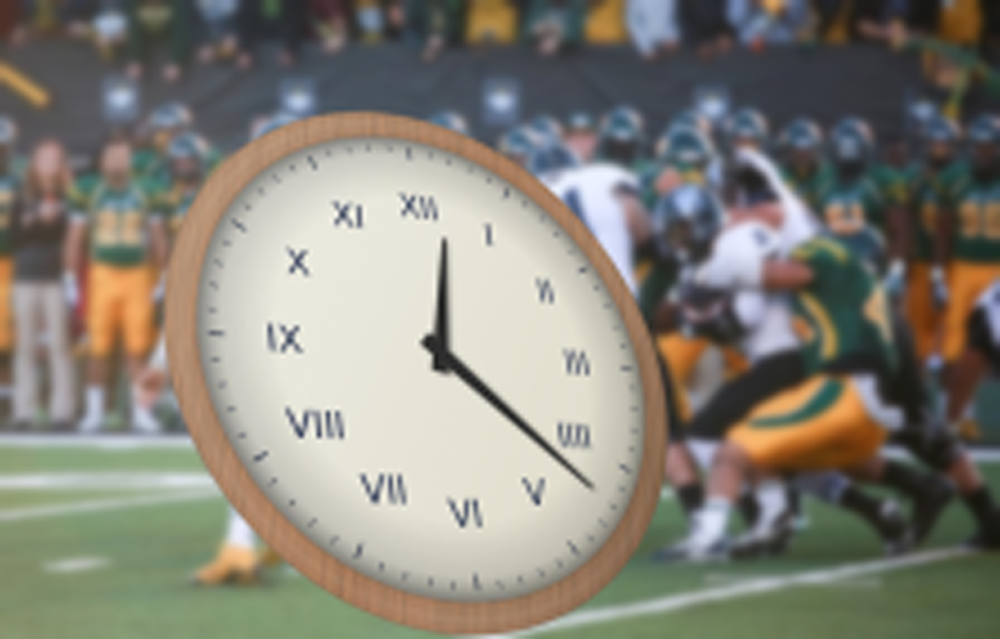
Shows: **12:22**
